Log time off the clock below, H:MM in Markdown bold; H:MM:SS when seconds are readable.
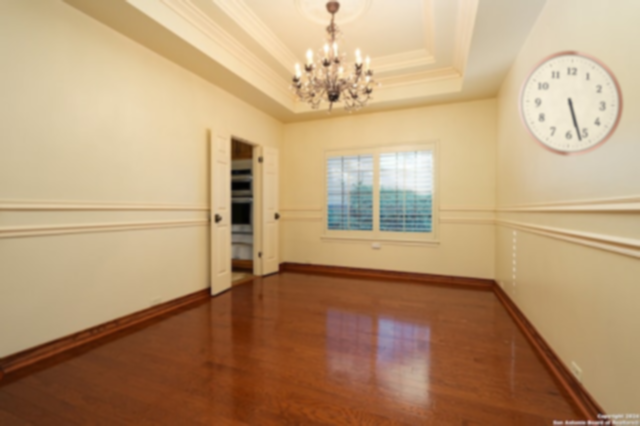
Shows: **5:27**
